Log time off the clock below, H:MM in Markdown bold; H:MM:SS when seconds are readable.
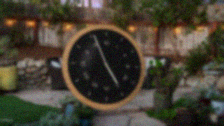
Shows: **4:56**
